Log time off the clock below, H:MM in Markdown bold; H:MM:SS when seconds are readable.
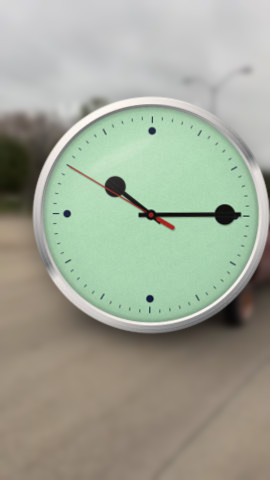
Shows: **10:14:50**
